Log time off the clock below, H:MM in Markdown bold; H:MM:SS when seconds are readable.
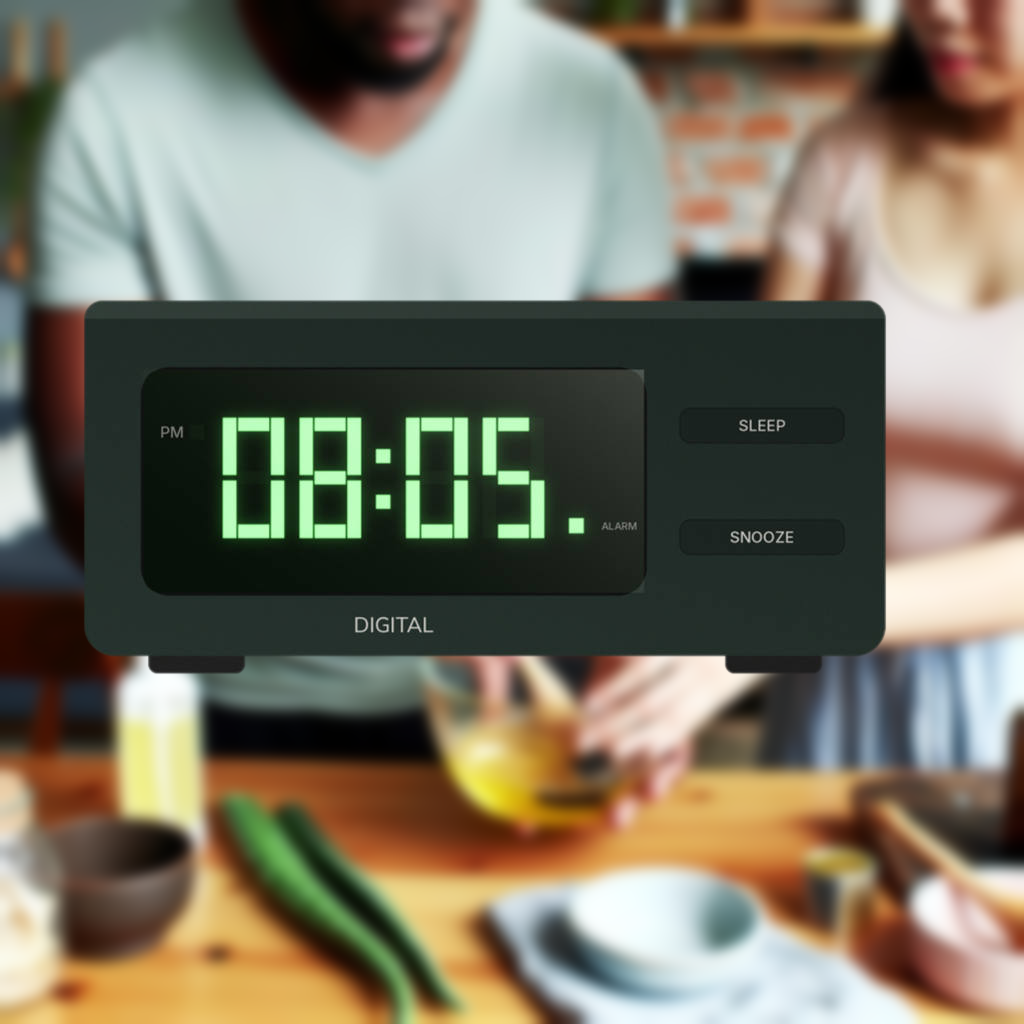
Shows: **8:05**
